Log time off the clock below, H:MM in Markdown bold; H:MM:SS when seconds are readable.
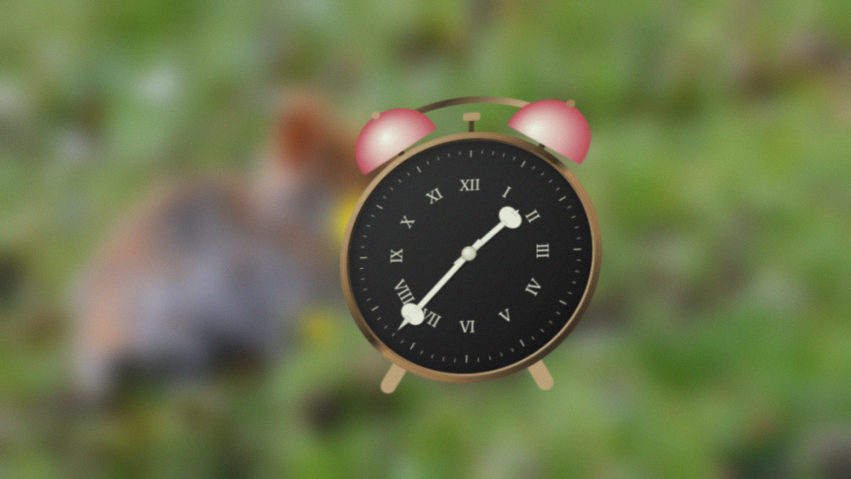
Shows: **1:37**
